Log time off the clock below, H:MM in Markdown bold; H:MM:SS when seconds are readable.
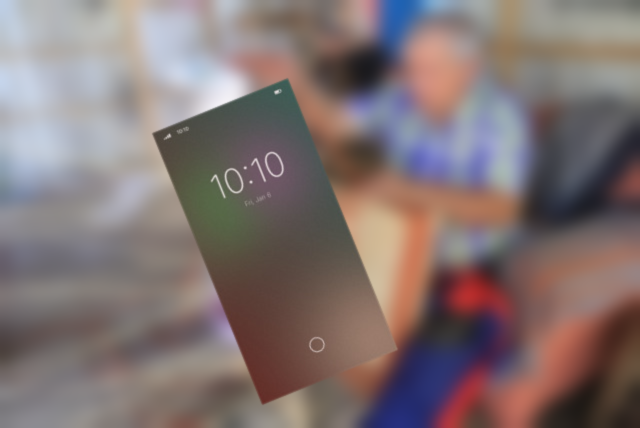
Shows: **10:10**
